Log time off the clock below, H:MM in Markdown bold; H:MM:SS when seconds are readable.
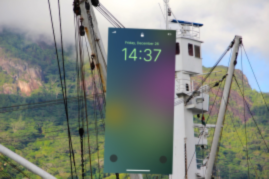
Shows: **14:37**
